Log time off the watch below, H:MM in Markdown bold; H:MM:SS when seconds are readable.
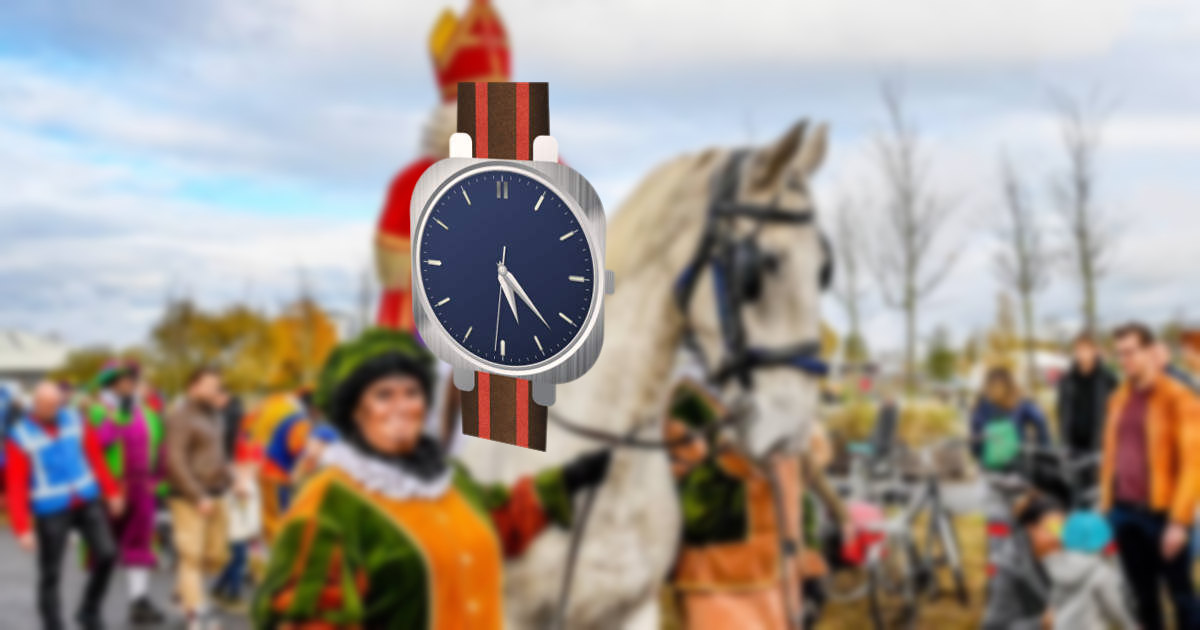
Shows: **5:22:31**
